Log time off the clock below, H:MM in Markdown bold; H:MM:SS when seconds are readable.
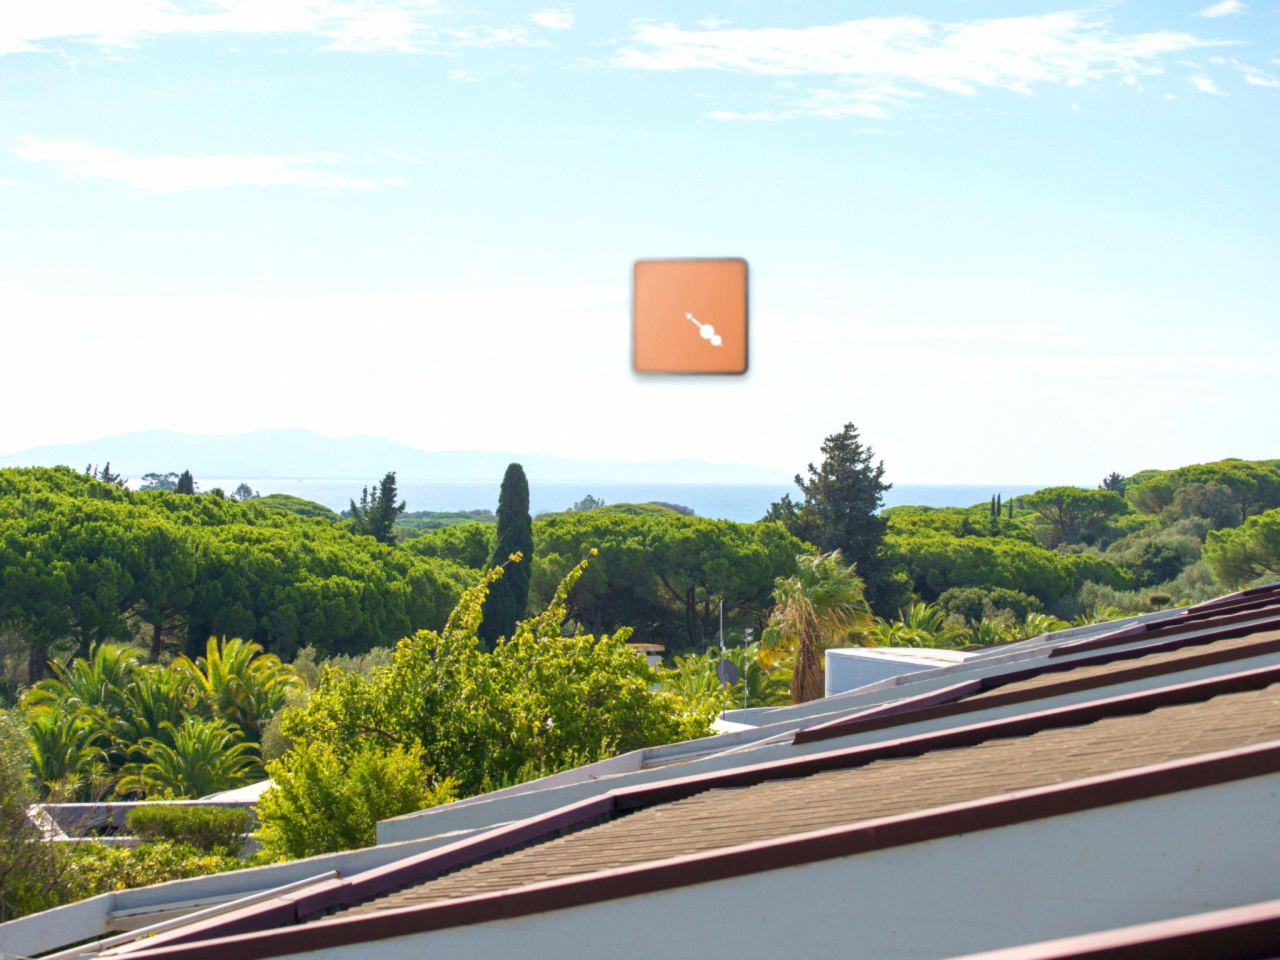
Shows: **4:22**
